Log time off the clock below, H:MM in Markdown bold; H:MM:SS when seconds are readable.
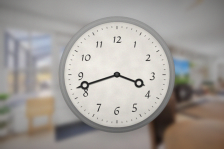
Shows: **3:42**
